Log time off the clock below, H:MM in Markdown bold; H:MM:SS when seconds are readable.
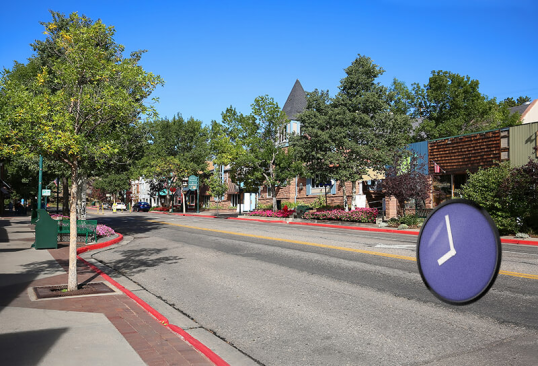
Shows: **7:58**
